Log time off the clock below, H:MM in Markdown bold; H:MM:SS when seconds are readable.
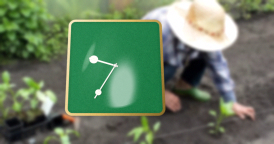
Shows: **9:35**
